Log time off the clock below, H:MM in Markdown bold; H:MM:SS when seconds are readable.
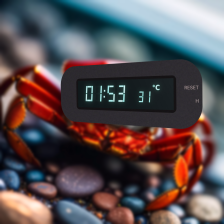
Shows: **1:53**
